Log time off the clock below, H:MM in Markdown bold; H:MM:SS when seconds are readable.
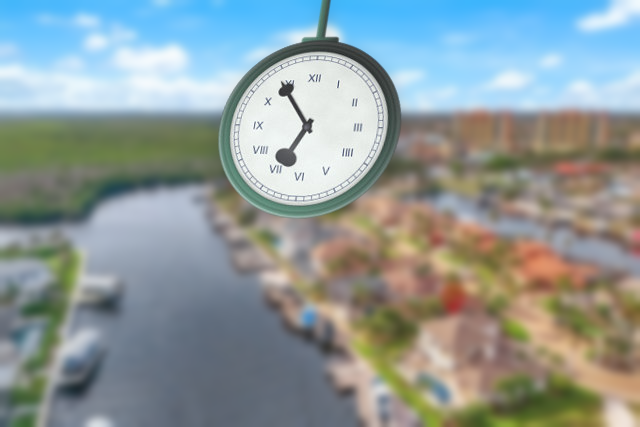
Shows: **6:54**
